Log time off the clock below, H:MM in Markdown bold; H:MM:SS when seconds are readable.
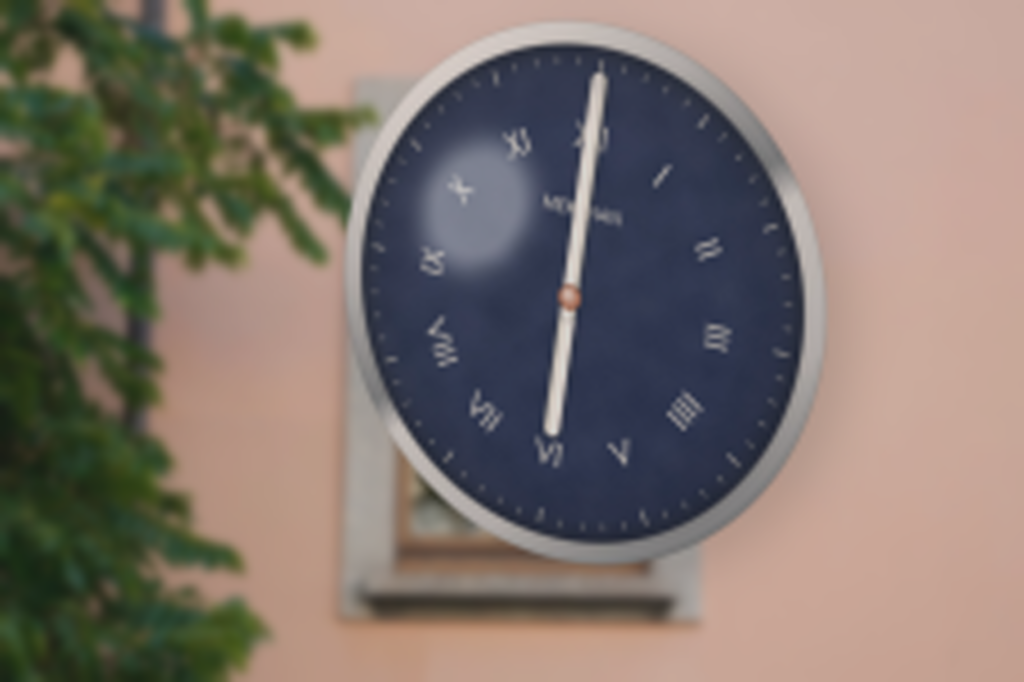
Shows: **6:00**
